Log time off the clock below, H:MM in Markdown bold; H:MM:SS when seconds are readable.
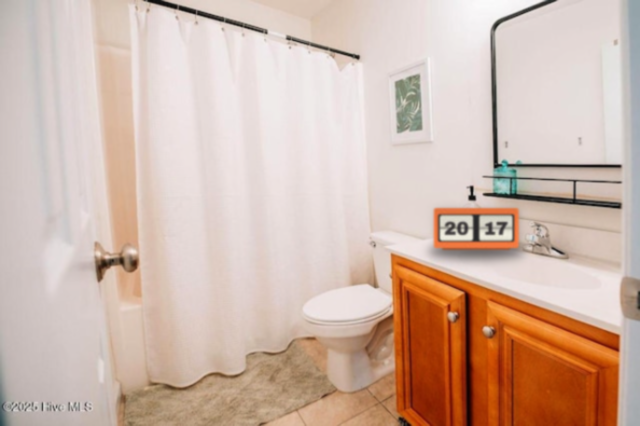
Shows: **20:17**
